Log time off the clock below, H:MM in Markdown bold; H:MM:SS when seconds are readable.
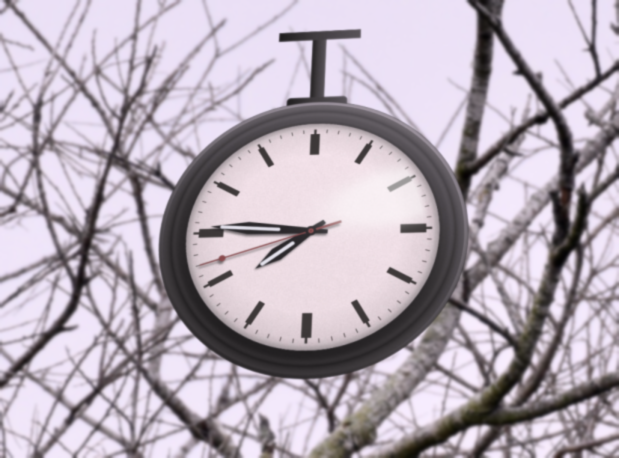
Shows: **7:45:42**
